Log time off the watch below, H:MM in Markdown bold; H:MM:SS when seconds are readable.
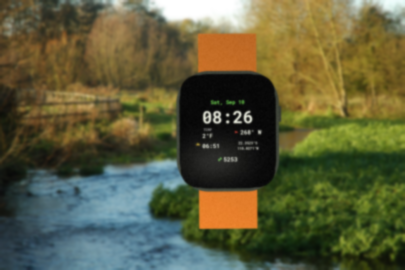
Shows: **8:26**
